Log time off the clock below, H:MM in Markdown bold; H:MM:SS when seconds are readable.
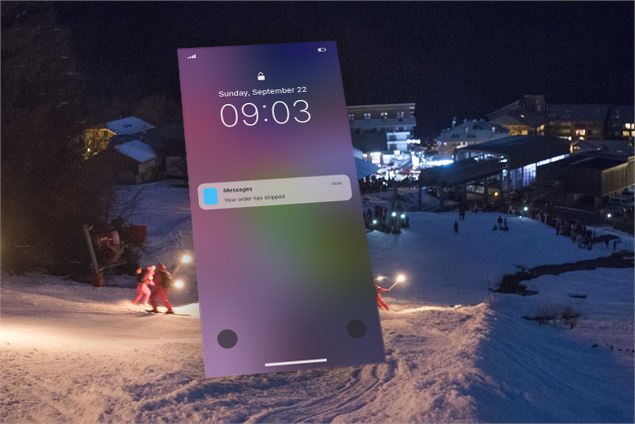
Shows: **9:03**
